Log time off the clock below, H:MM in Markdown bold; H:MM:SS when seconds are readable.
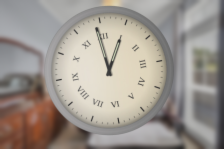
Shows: **12:59**
